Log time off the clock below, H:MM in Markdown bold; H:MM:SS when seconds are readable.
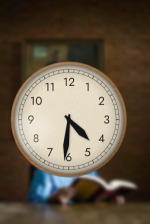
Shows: **4:31**
